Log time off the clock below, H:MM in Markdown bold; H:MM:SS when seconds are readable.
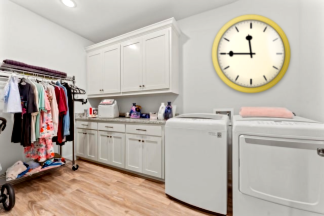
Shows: **11:45**
